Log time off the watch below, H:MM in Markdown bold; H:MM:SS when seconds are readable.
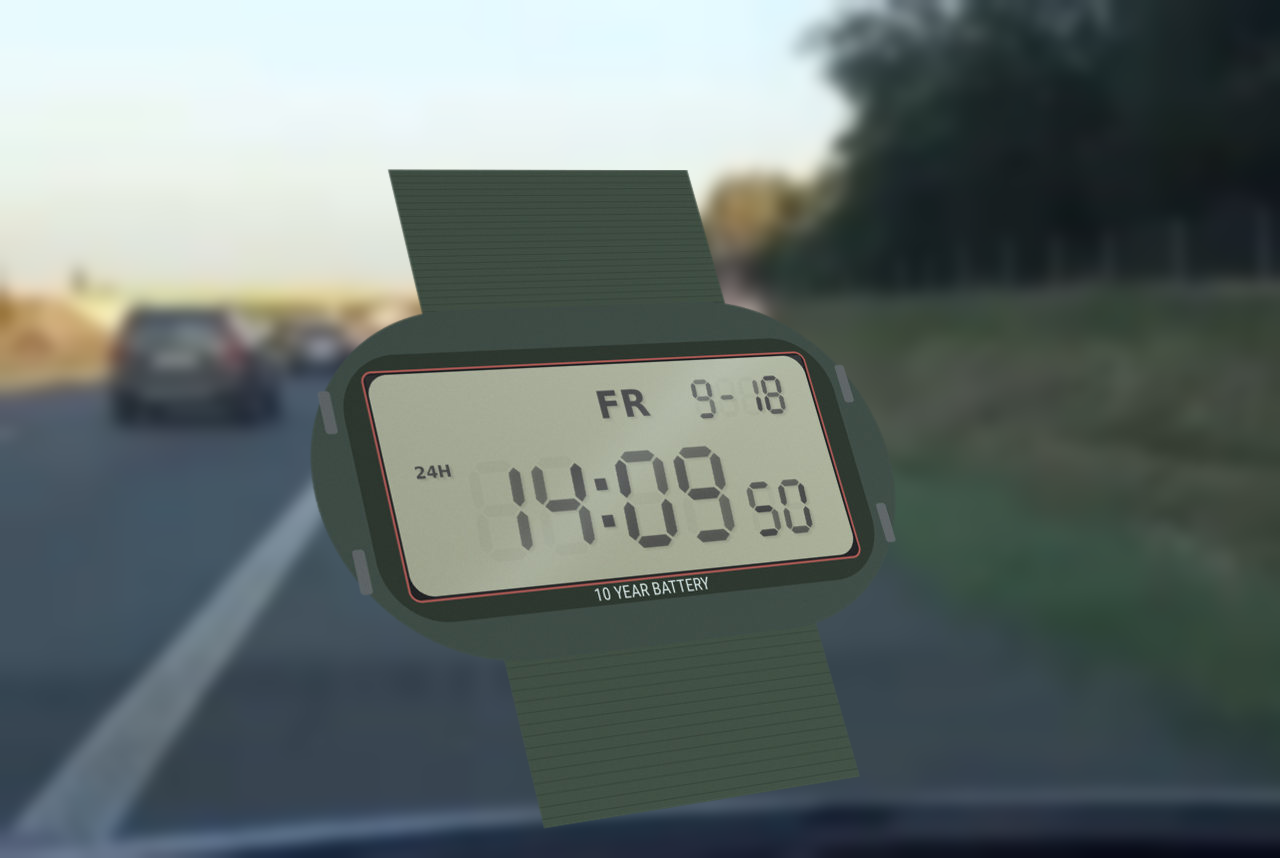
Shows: **14:09:50**
